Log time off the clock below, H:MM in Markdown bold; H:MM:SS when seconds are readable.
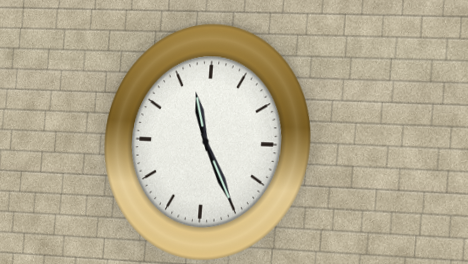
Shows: **11:25**
